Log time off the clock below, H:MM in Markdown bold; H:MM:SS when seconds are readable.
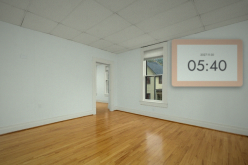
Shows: **5:40**
